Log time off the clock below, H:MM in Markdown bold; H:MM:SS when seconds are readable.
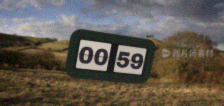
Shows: **0:59**
